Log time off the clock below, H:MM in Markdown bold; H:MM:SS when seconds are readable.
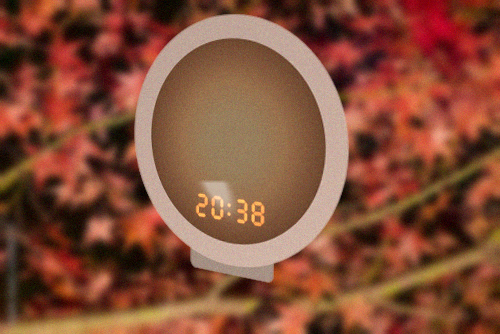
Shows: **20:38**
